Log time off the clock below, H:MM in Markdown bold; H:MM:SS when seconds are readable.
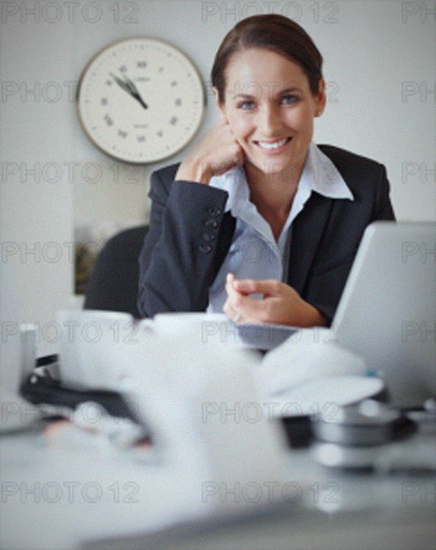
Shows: **10:52**
